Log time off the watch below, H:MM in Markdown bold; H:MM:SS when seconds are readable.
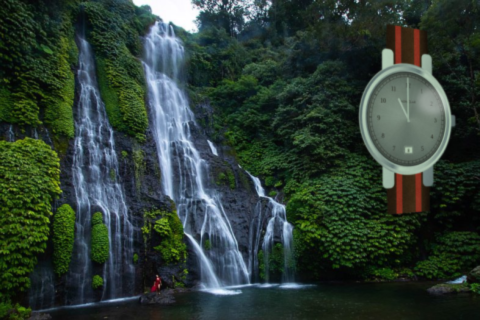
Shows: **11:00**
